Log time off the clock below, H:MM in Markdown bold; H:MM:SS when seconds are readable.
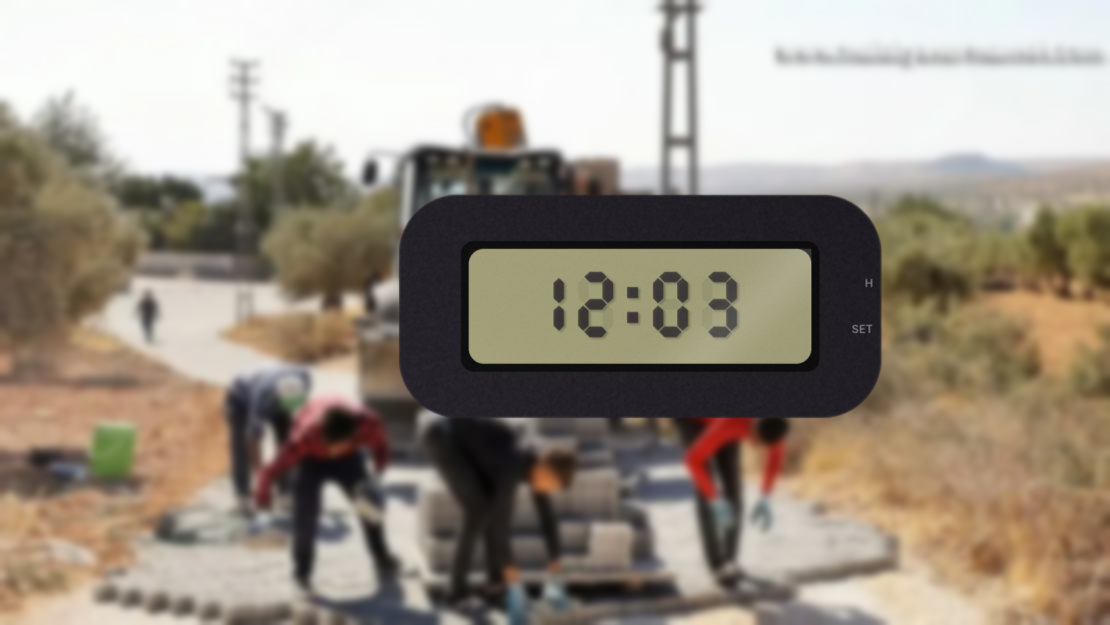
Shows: **12:03**
